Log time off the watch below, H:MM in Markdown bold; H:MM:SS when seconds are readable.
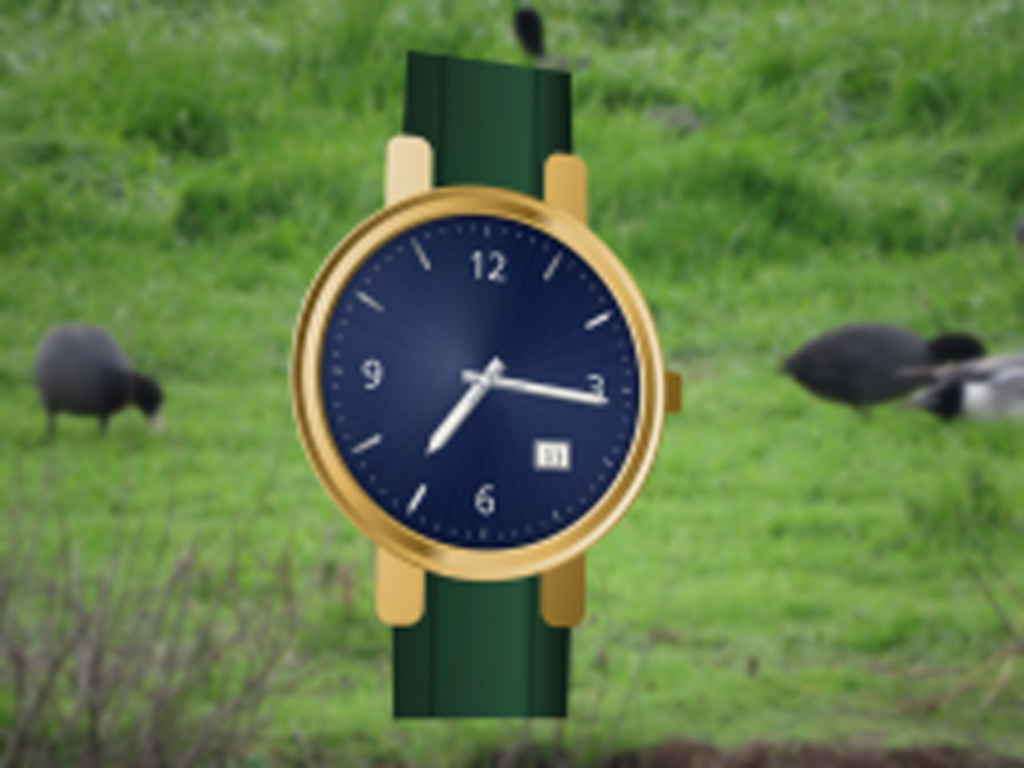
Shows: **7:16**
